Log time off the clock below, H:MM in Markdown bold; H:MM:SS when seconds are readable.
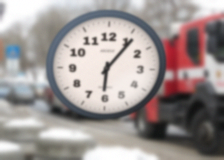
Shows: **6:06**
